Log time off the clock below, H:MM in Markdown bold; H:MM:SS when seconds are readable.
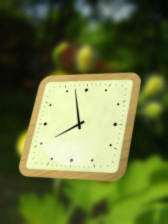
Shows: **7:57**
